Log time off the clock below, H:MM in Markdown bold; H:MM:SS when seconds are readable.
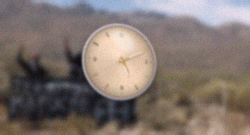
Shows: **5:11**
